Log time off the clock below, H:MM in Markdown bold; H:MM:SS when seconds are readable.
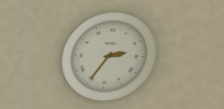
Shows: **2:35**
